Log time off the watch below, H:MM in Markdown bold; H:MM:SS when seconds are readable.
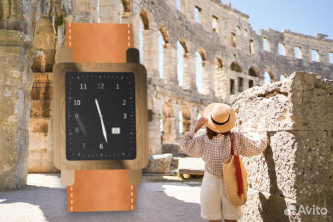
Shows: **11:28**
